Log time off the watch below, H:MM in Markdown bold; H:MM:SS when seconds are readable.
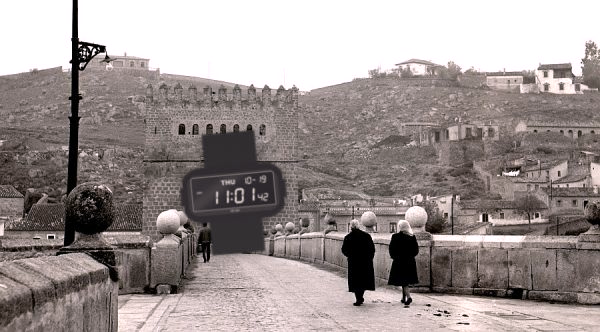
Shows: **11:01**
